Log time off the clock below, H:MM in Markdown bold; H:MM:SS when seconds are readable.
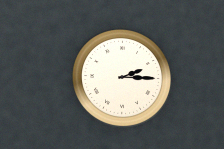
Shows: **2:15**
